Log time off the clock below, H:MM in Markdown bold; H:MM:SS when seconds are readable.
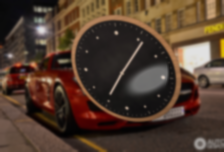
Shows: **7:06**
